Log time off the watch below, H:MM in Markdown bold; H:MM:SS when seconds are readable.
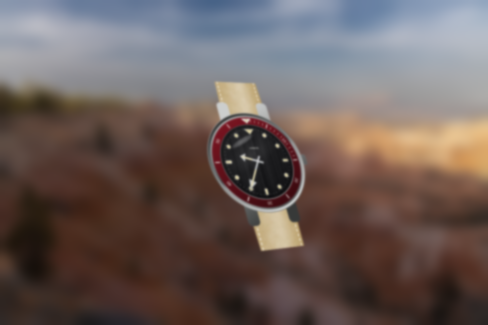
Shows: **9:35**
